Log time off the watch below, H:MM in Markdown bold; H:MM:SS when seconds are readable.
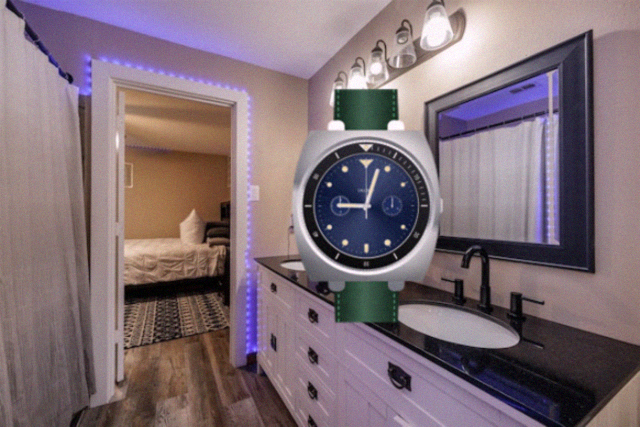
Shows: **9:03**
